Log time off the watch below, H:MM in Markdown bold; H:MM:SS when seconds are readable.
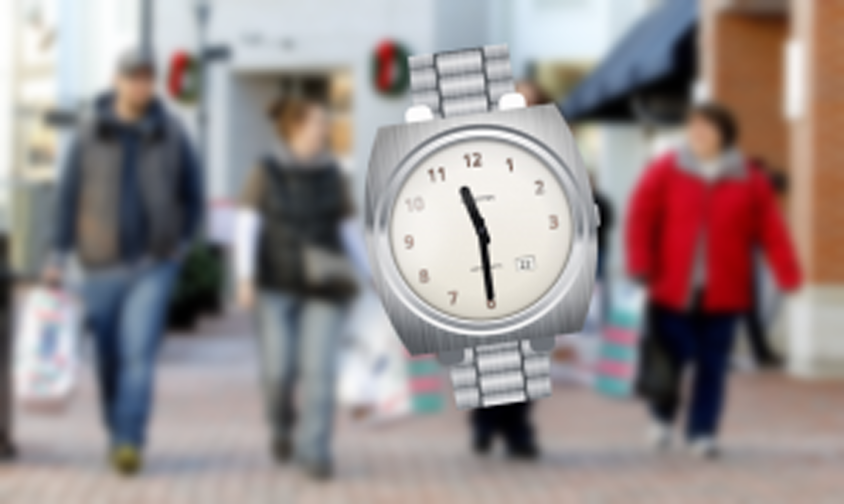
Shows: **11:30**
